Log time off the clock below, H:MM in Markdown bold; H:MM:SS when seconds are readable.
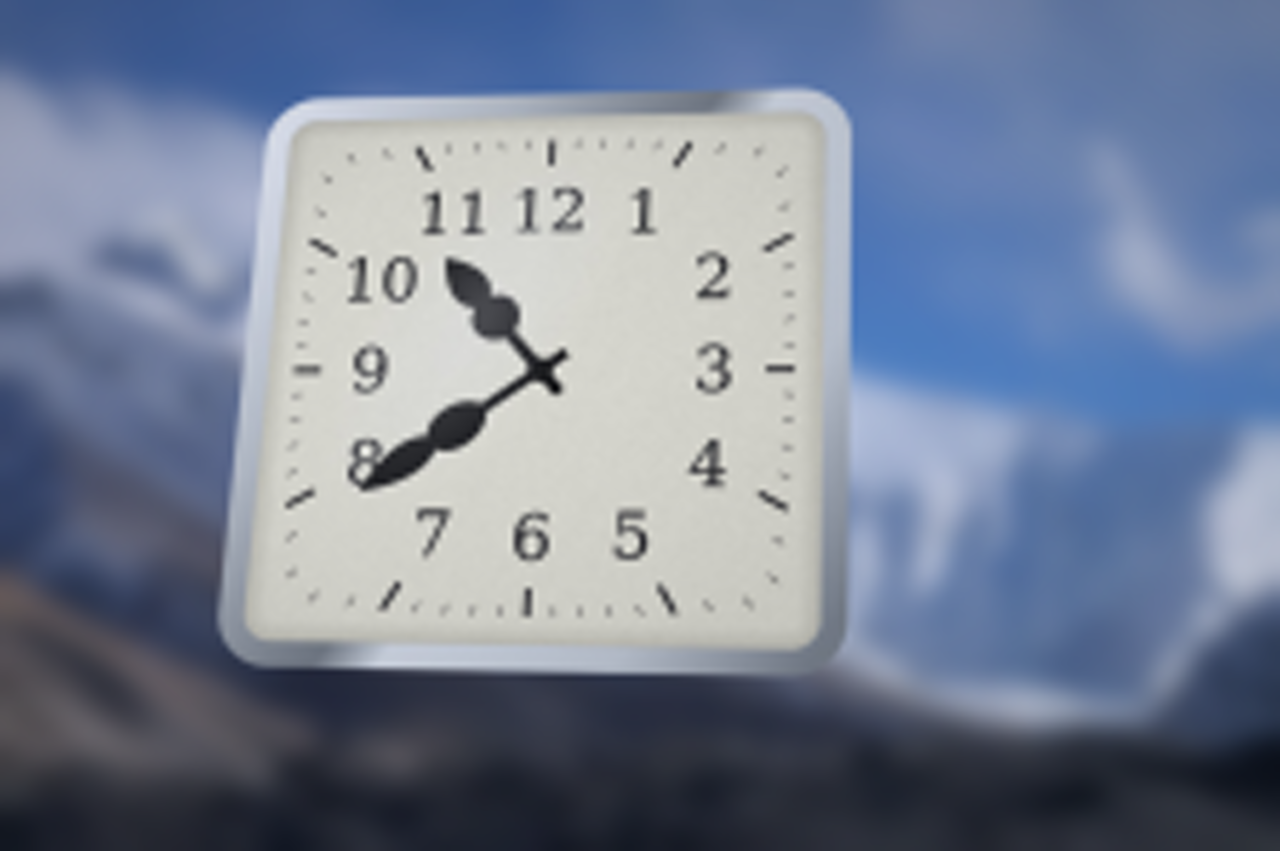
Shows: **10:39**
